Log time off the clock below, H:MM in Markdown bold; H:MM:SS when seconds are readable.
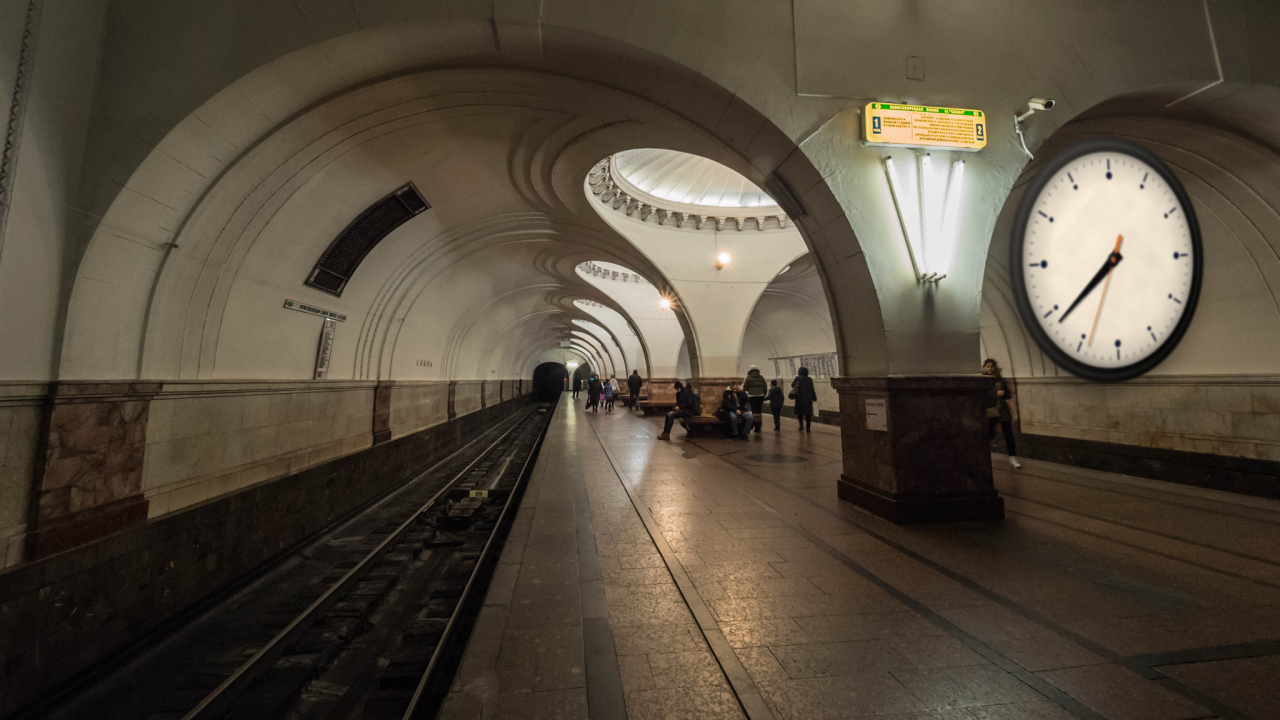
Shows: **7:38:34**
